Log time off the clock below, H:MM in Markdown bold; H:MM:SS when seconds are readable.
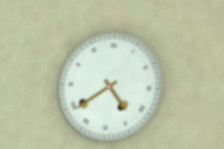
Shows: **4:39**
